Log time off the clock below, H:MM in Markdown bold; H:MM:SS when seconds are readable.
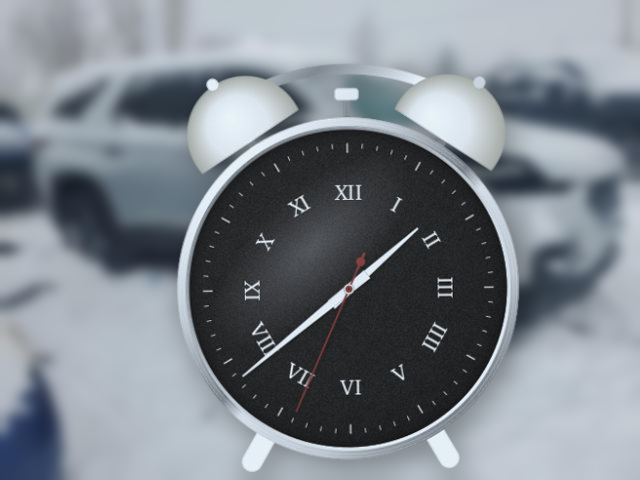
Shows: **1:38:34**
